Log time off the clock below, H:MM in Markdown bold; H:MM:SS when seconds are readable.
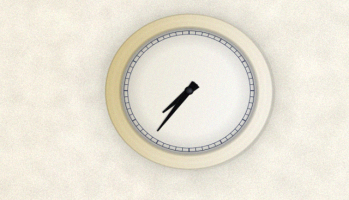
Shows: **7:36**
